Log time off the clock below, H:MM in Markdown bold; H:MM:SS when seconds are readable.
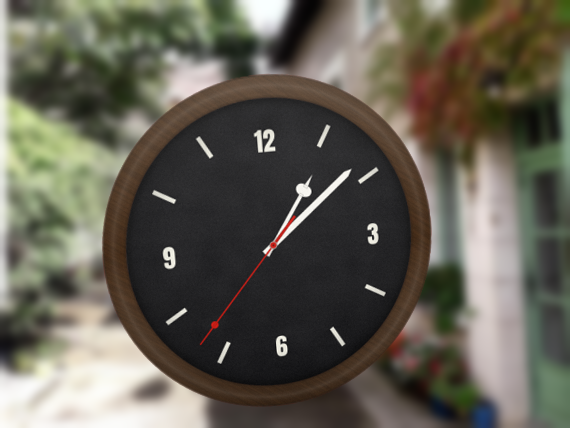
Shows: **1:08:37**
